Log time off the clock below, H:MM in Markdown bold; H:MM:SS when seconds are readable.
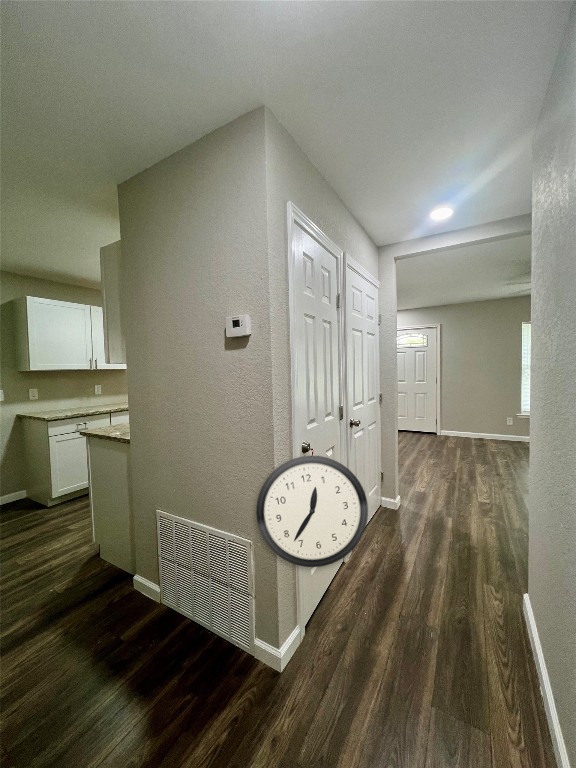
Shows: **12:37**
